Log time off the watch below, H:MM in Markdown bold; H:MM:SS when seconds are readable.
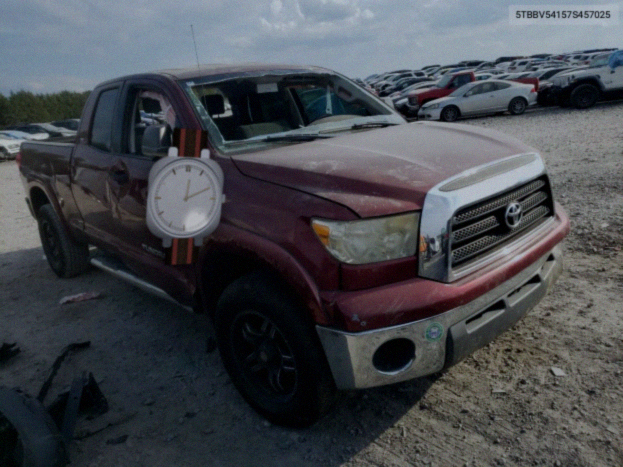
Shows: **12:11**
